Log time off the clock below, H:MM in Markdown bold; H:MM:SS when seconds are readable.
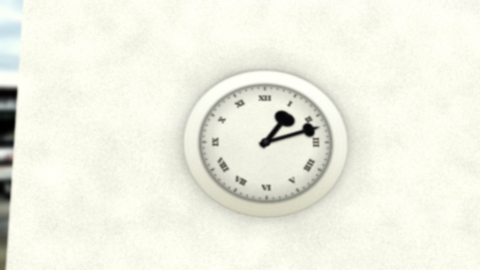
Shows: **1:12**
